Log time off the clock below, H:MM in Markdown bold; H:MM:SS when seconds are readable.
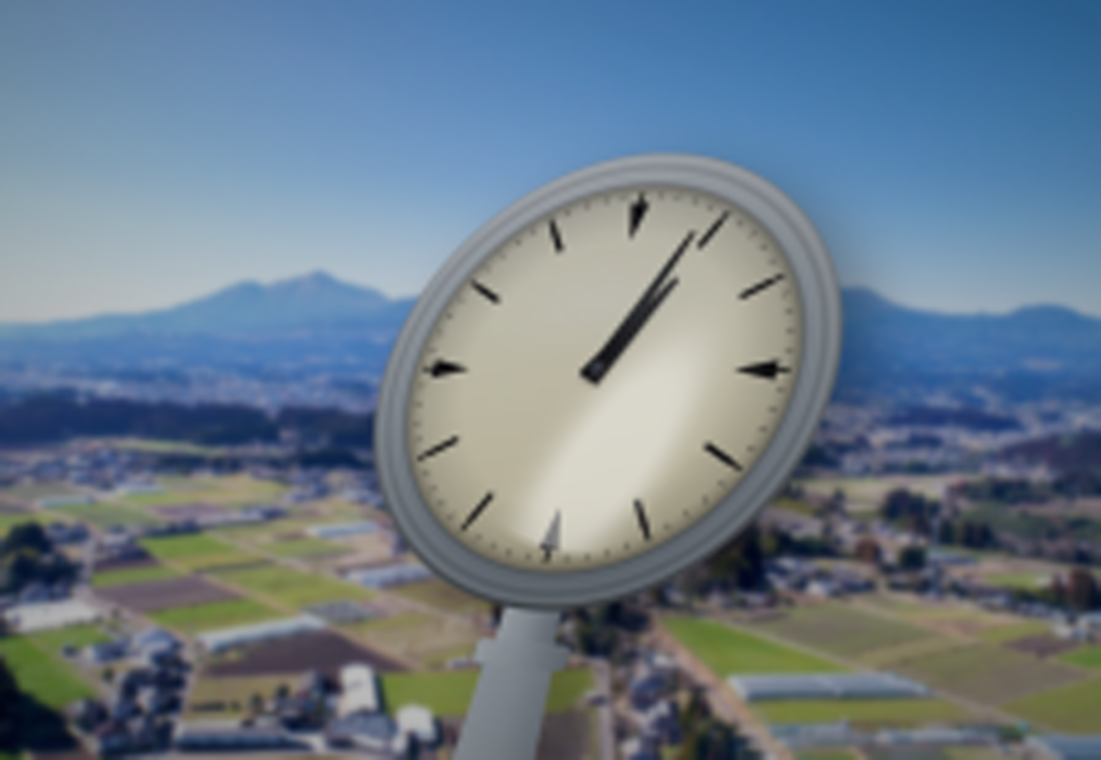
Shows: **1:04**
